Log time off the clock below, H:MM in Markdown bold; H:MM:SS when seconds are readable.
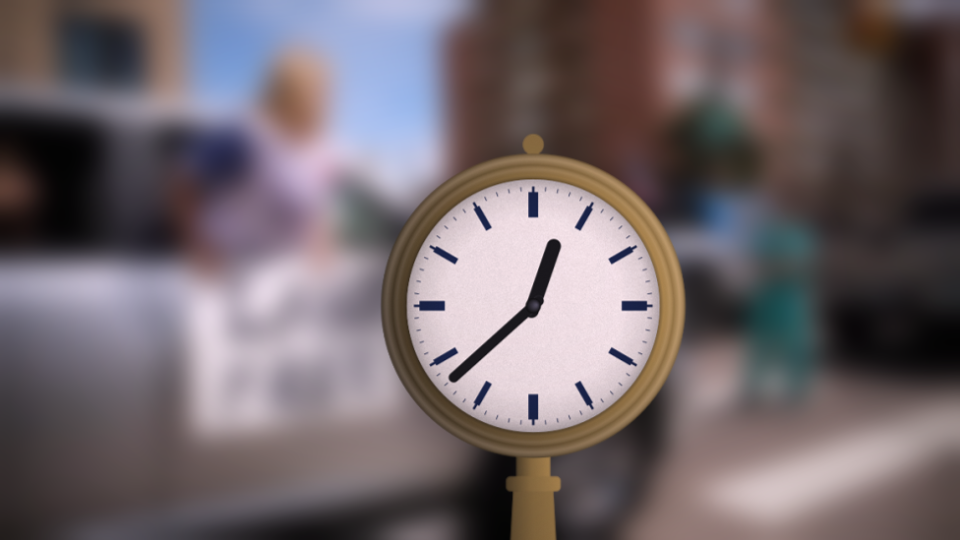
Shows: **12:38**
